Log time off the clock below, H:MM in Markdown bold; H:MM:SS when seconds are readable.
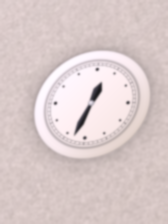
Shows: **12:33**
